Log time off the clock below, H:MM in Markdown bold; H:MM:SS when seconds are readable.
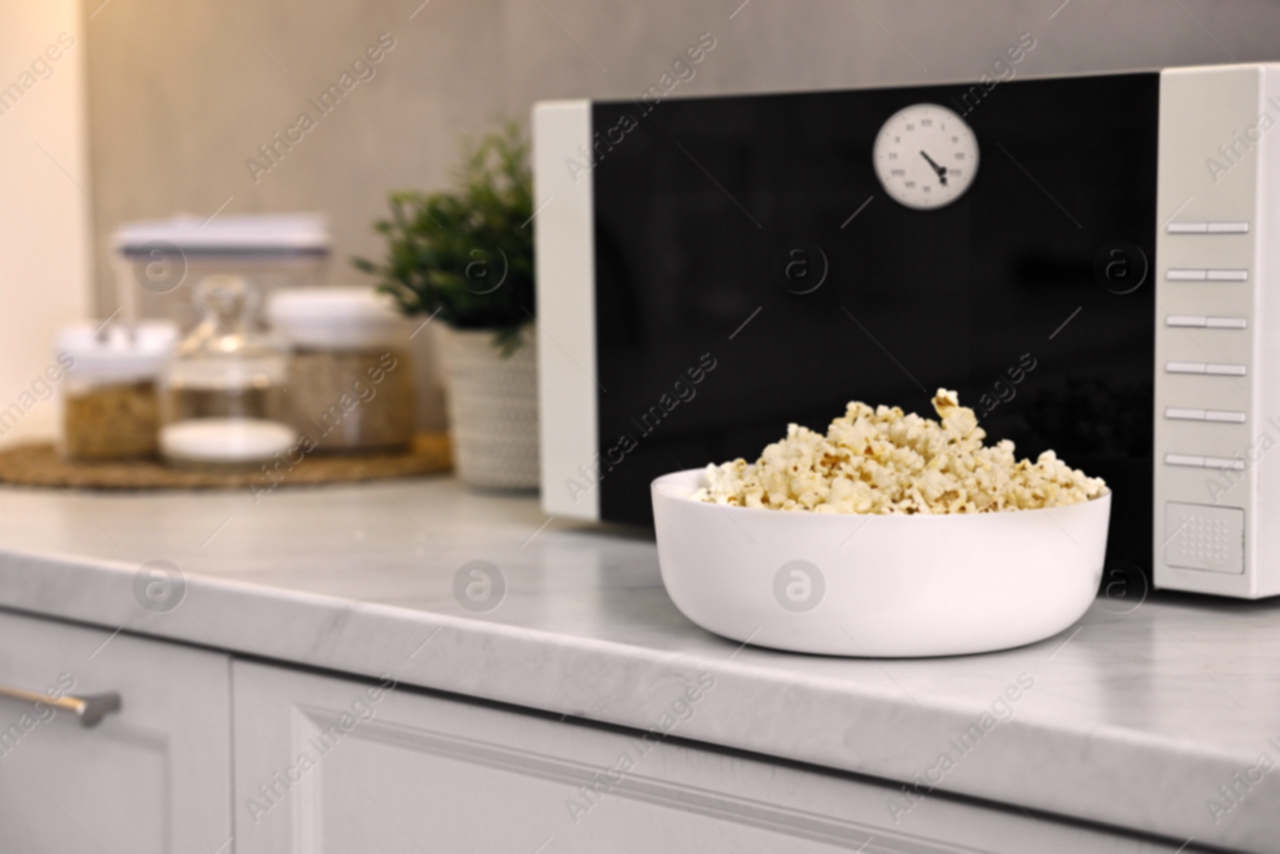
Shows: **4:24**
